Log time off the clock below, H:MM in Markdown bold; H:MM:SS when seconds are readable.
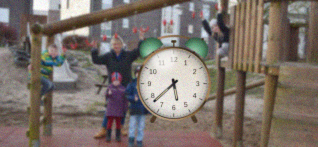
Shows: **5:38**
